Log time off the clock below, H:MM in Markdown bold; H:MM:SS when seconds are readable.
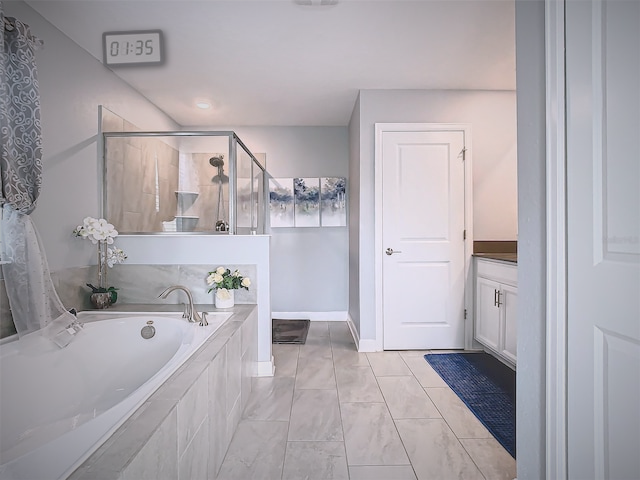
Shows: **1:35**
